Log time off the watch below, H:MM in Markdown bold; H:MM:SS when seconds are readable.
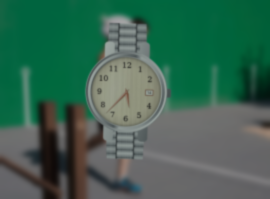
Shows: **5:37**
